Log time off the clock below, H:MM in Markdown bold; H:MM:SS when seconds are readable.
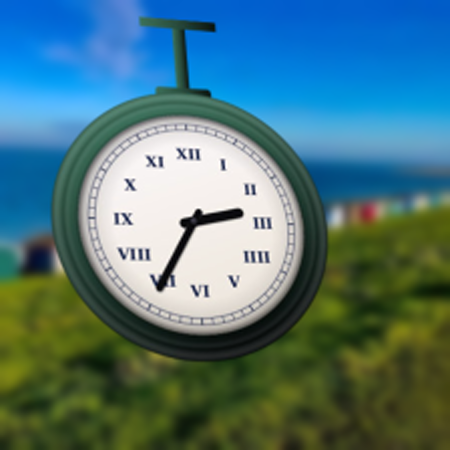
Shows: **2:35**
